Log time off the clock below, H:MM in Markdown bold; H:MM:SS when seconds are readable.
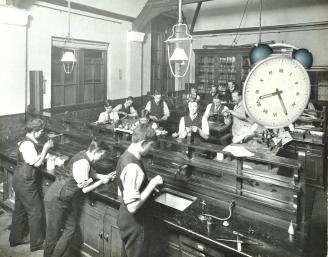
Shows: **8:25**
